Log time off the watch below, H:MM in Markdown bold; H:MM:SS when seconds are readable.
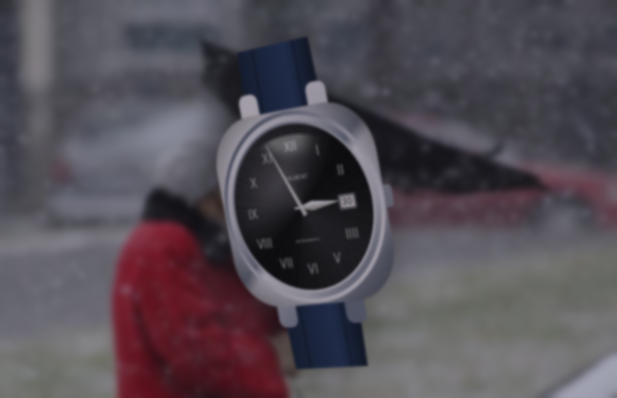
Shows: **2:56**
